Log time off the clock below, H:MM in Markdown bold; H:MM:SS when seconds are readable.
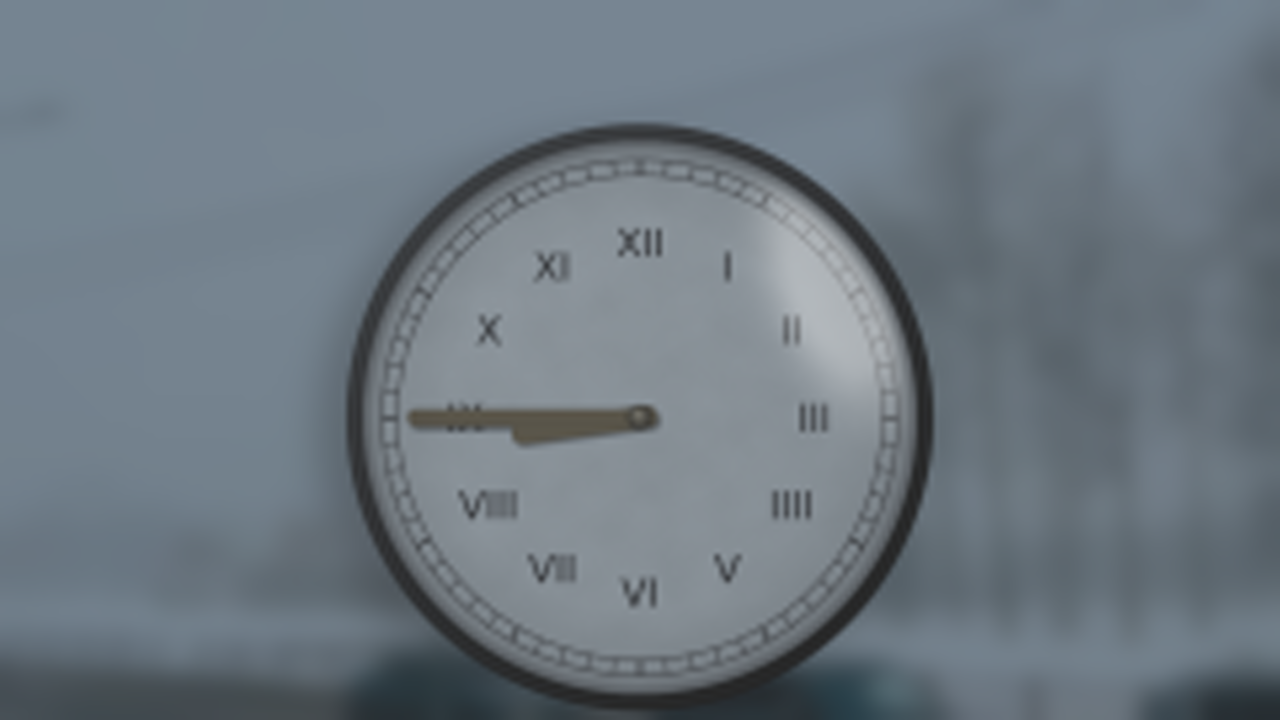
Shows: **8:45**
